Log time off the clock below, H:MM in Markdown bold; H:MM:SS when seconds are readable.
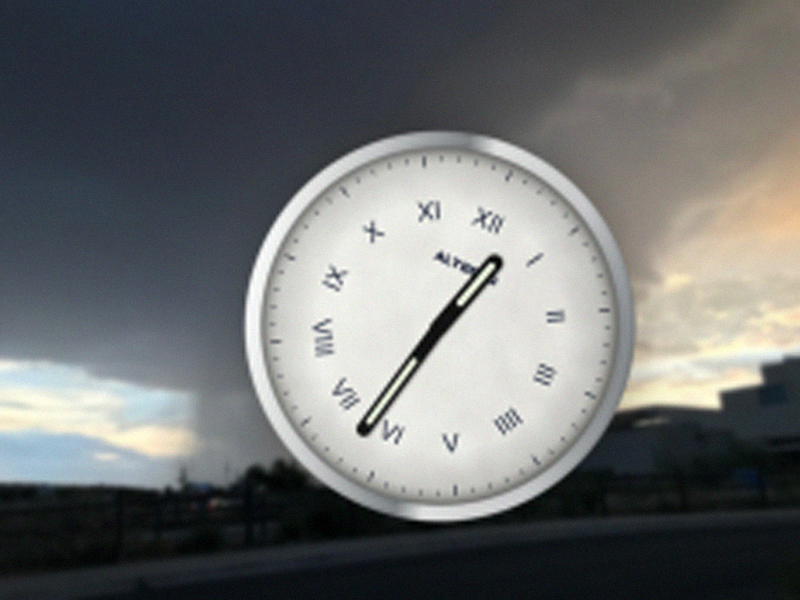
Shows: **12:32**
